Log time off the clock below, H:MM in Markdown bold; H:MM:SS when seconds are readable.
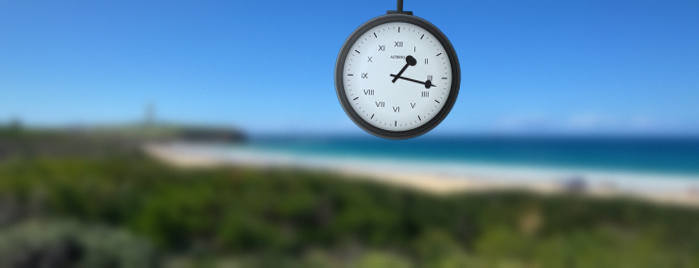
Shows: **1:17**
